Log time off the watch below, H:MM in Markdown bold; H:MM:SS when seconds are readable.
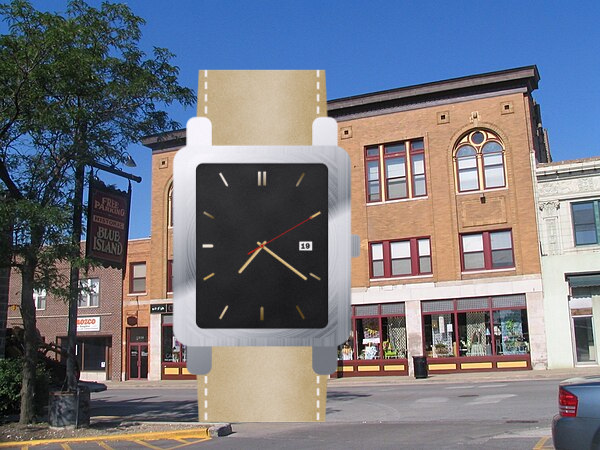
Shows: **7:21:10**
